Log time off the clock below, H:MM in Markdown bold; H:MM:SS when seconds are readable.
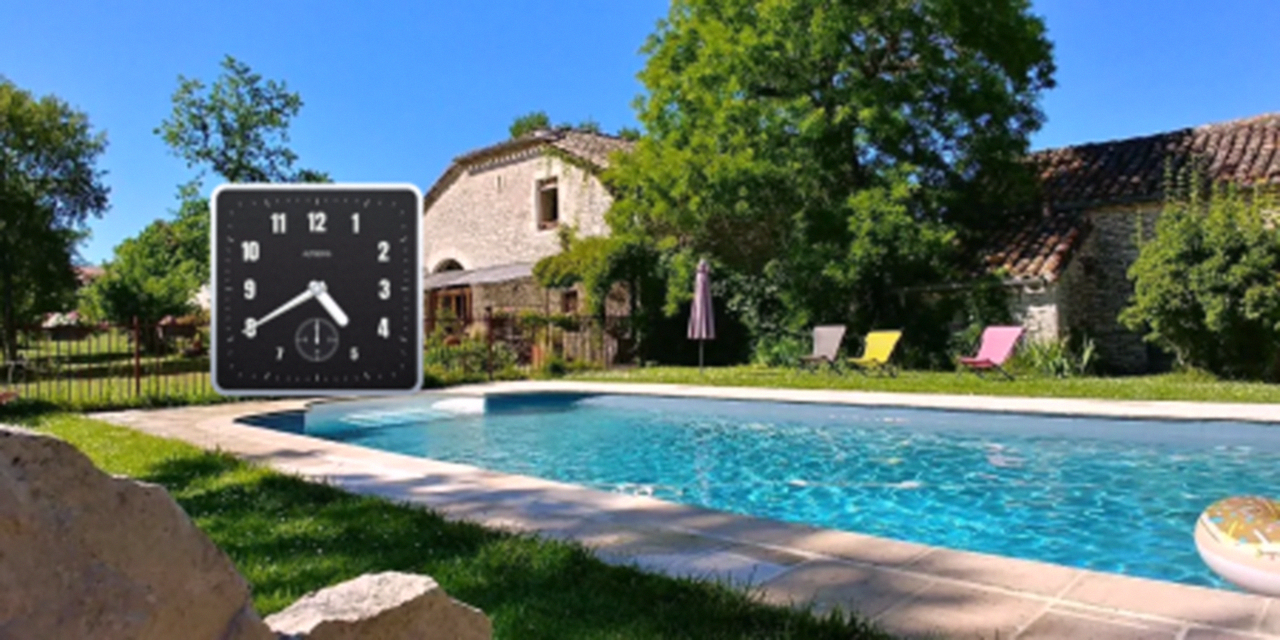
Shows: **4:40**
